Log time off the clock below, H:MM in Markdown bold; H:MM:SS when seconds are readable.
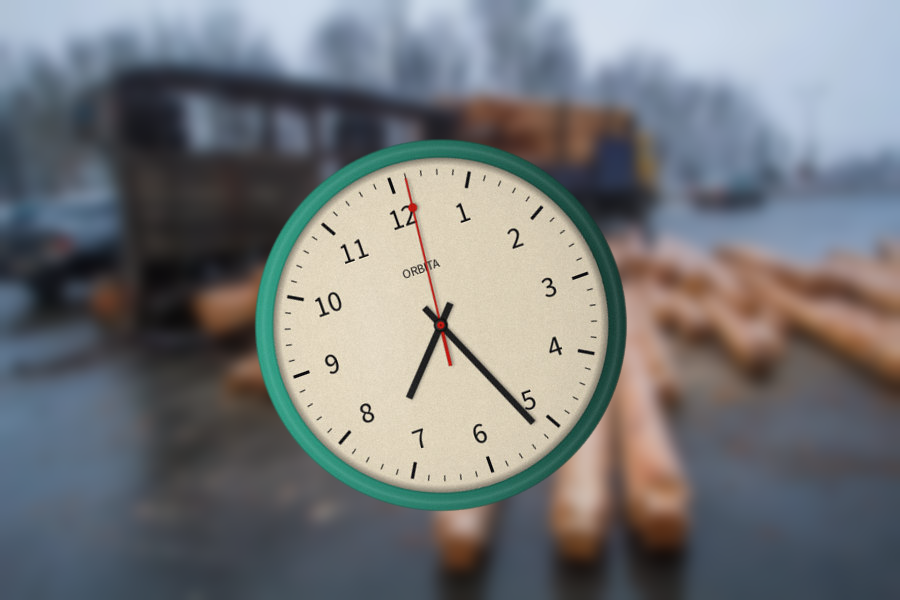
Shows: **7:26:01**
